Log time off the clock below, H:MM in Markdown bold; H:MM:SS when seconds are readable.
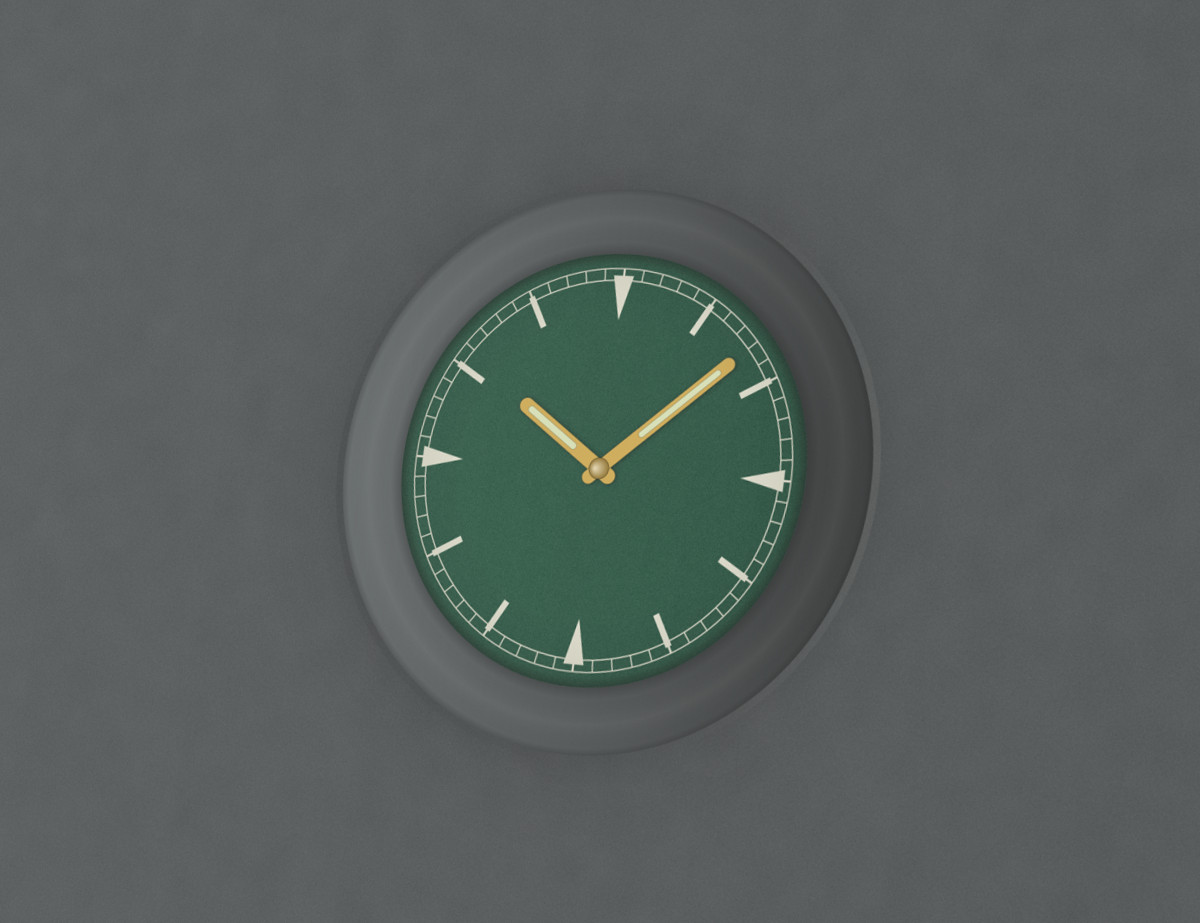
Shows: **10:08**
